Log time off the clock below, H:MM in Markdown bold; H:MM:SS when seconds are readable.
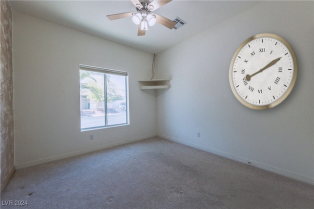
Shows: **8:10**
